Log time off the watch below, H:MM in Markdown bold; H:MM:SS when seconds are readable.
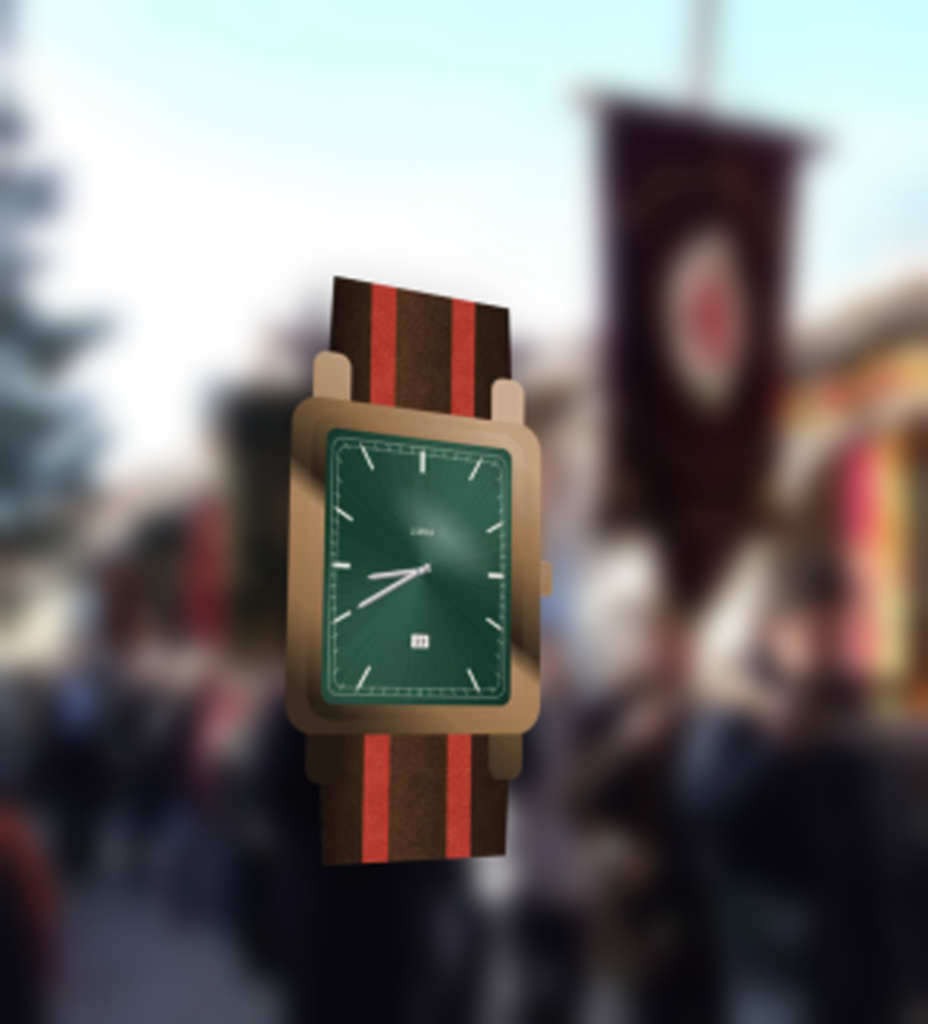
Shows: **8:40**
